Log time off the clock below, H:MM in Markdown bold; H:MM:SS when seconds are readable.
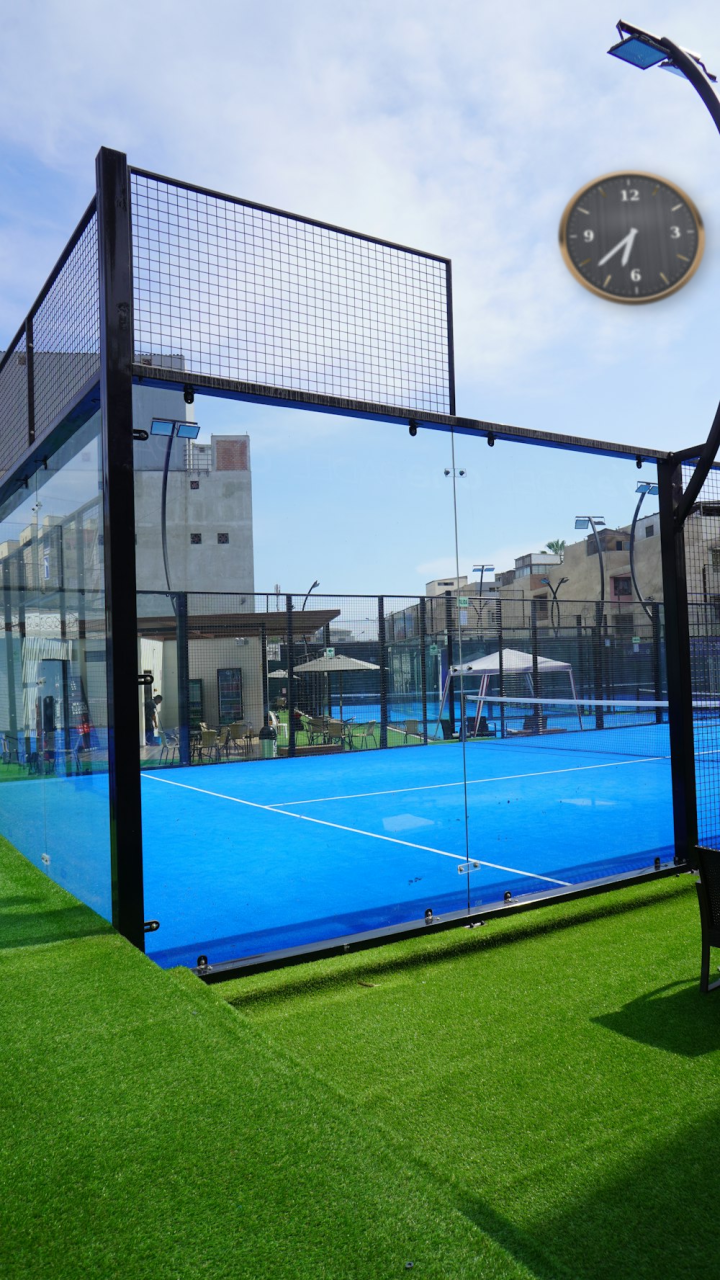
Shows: **6:38**
